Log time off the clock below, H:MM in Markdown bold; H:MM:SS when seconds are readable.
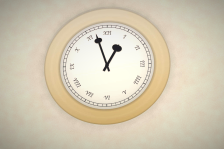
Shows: **12:57**
